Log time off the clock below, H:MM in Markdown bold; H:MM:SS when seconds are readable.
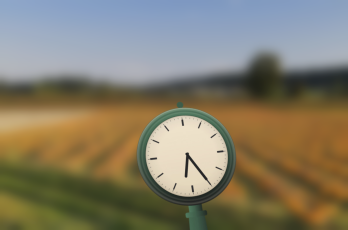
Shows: **6:25**
